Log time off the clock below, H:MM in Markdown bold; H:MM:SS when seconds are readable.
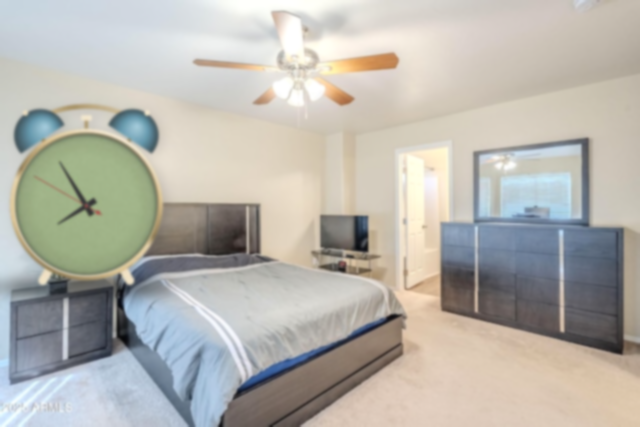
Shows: **7:54:50**
